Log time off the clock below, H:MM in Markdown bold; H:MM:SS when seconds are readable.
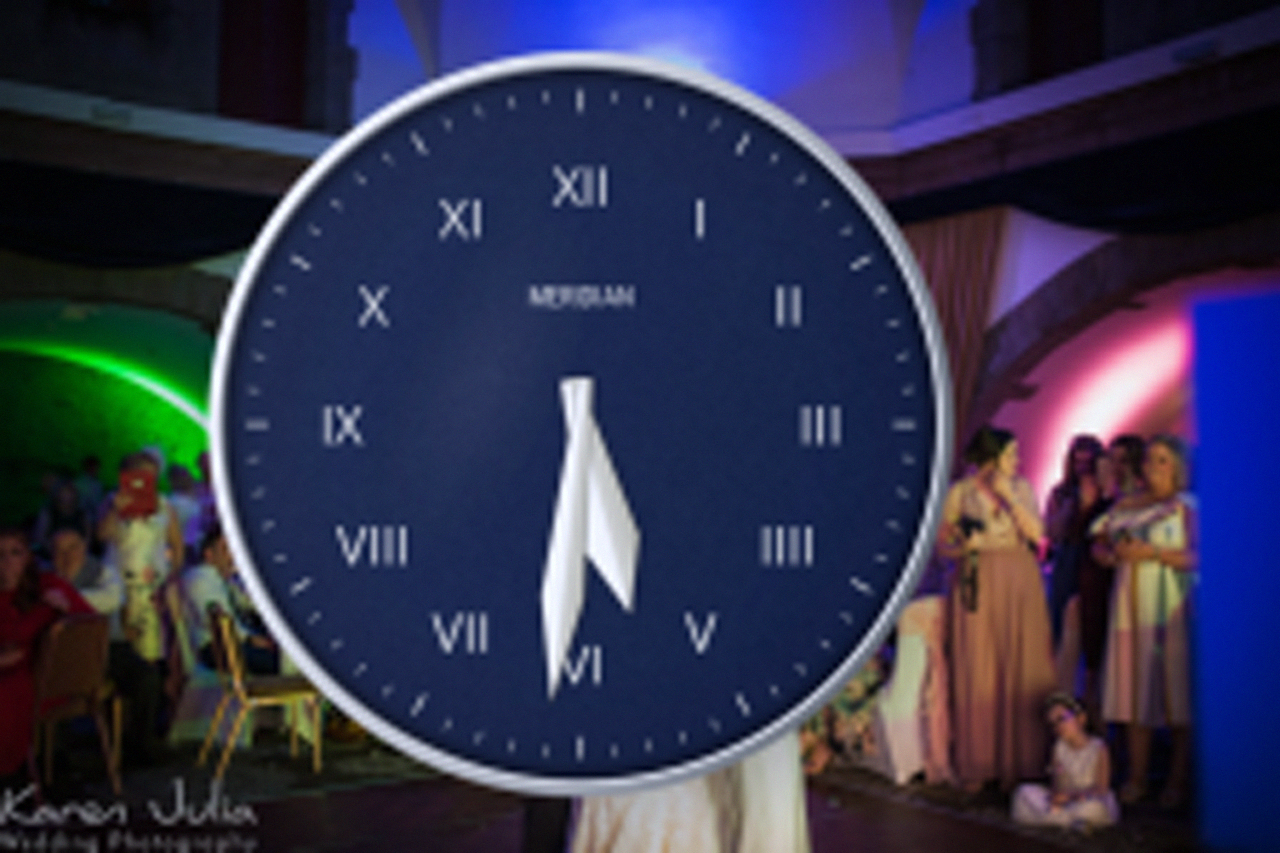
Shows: **5:31**
